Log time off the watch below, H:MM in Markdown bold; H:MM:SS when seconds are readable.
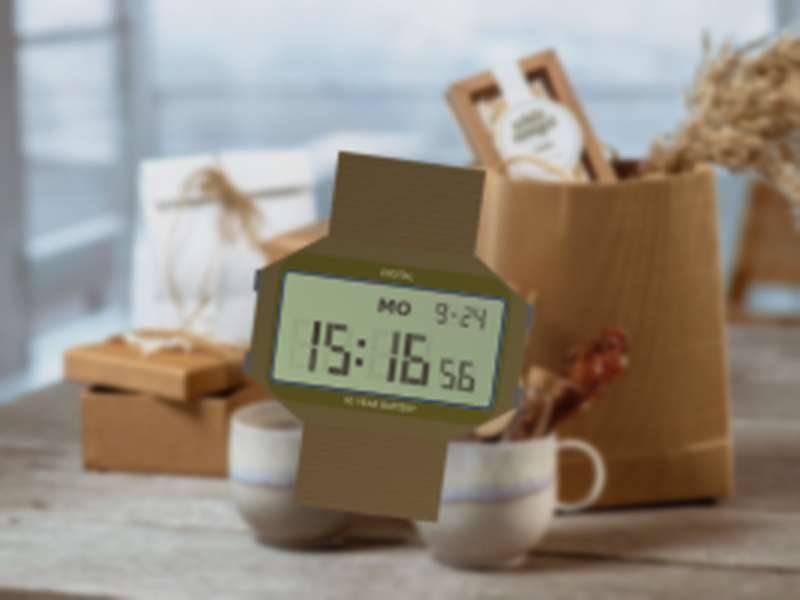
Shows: **15:16:56**
